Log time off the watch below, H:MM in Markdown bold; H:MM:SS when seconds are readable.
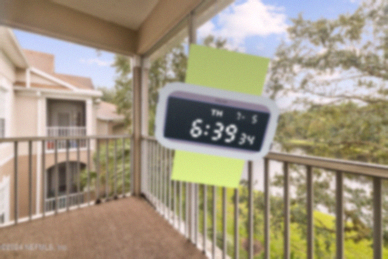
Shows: **6:39:34**
